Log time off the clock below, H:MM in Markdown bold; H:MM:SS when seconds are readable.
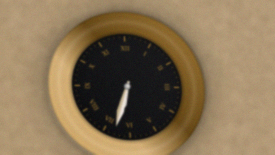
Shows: **6:33**
